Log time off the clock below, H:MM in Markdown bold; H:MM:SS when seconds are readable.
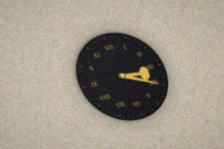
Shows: **3:20**
